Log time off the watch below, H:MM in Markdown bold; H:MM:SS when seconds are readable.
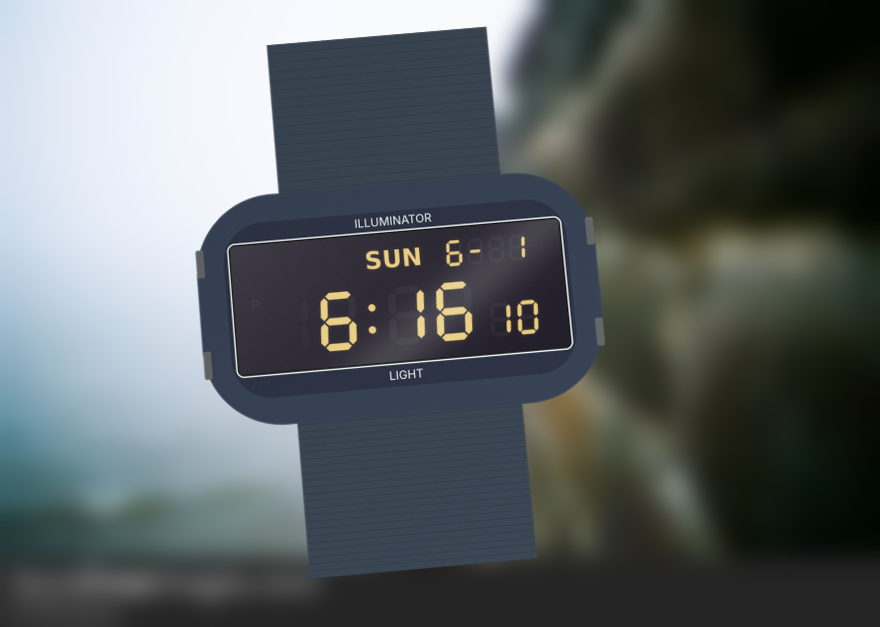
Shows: **6:16:10**
